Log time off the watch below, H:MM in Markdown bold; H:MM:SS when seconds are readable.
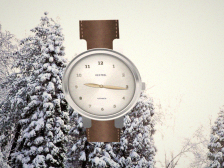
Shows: **9:16**
